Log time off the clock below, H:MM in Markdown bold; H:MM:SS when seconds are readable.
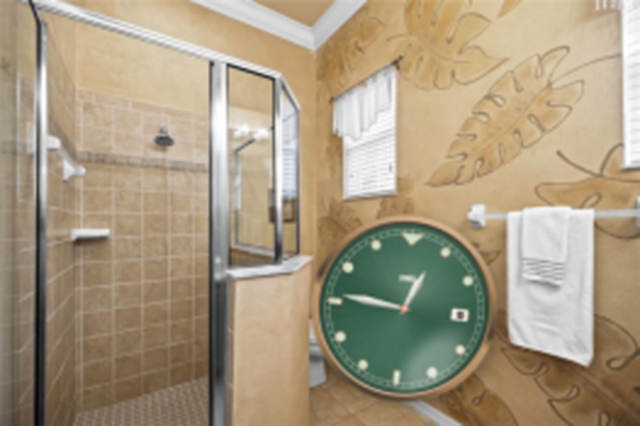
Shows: **12:46**
